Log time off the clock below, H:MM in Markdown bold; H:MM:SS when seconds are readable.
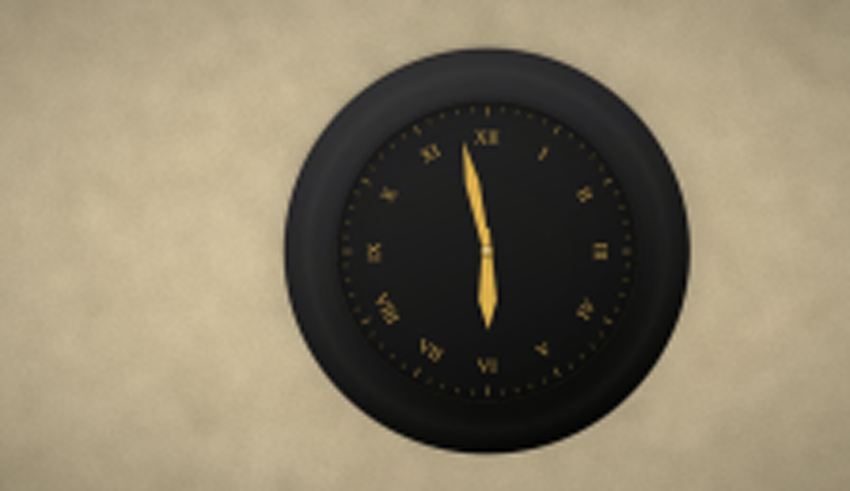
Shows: **5:58**
